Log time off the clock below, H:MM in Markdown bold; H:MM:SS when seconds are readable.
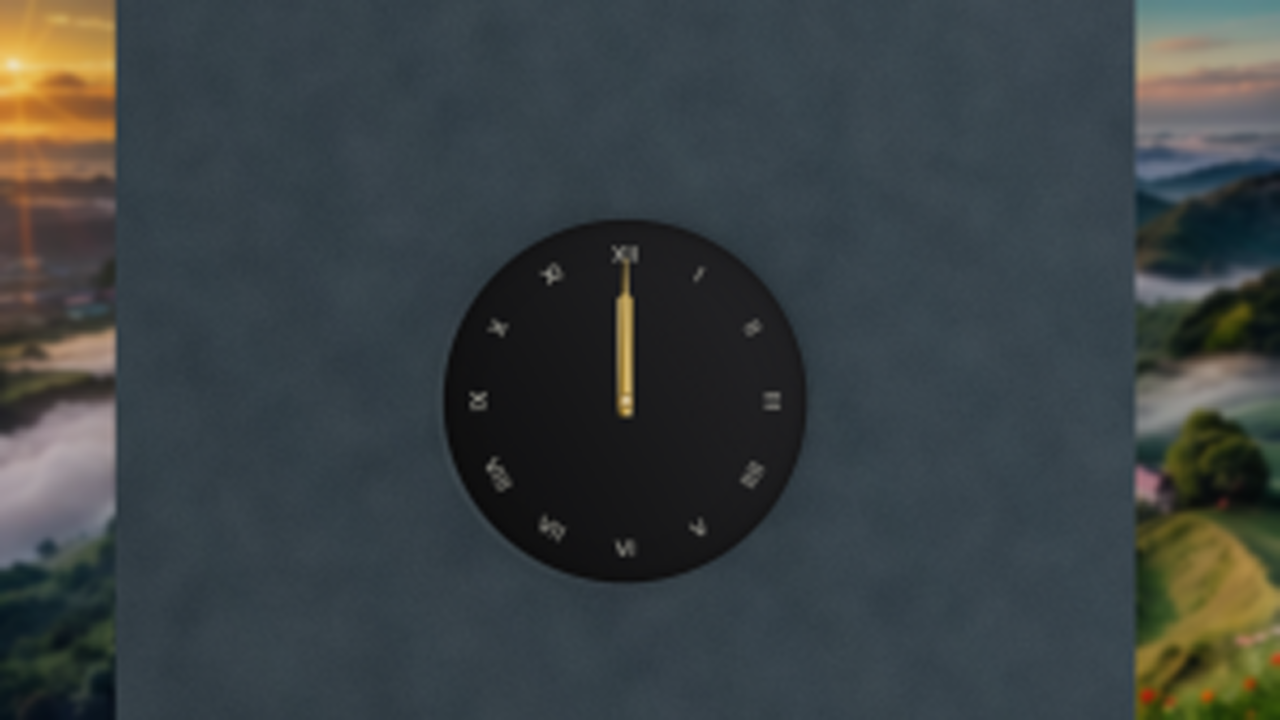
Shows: **12:00**
